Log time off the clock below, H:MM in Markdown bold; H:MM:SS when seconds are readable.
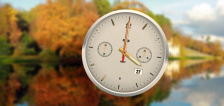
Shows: **4:00**
